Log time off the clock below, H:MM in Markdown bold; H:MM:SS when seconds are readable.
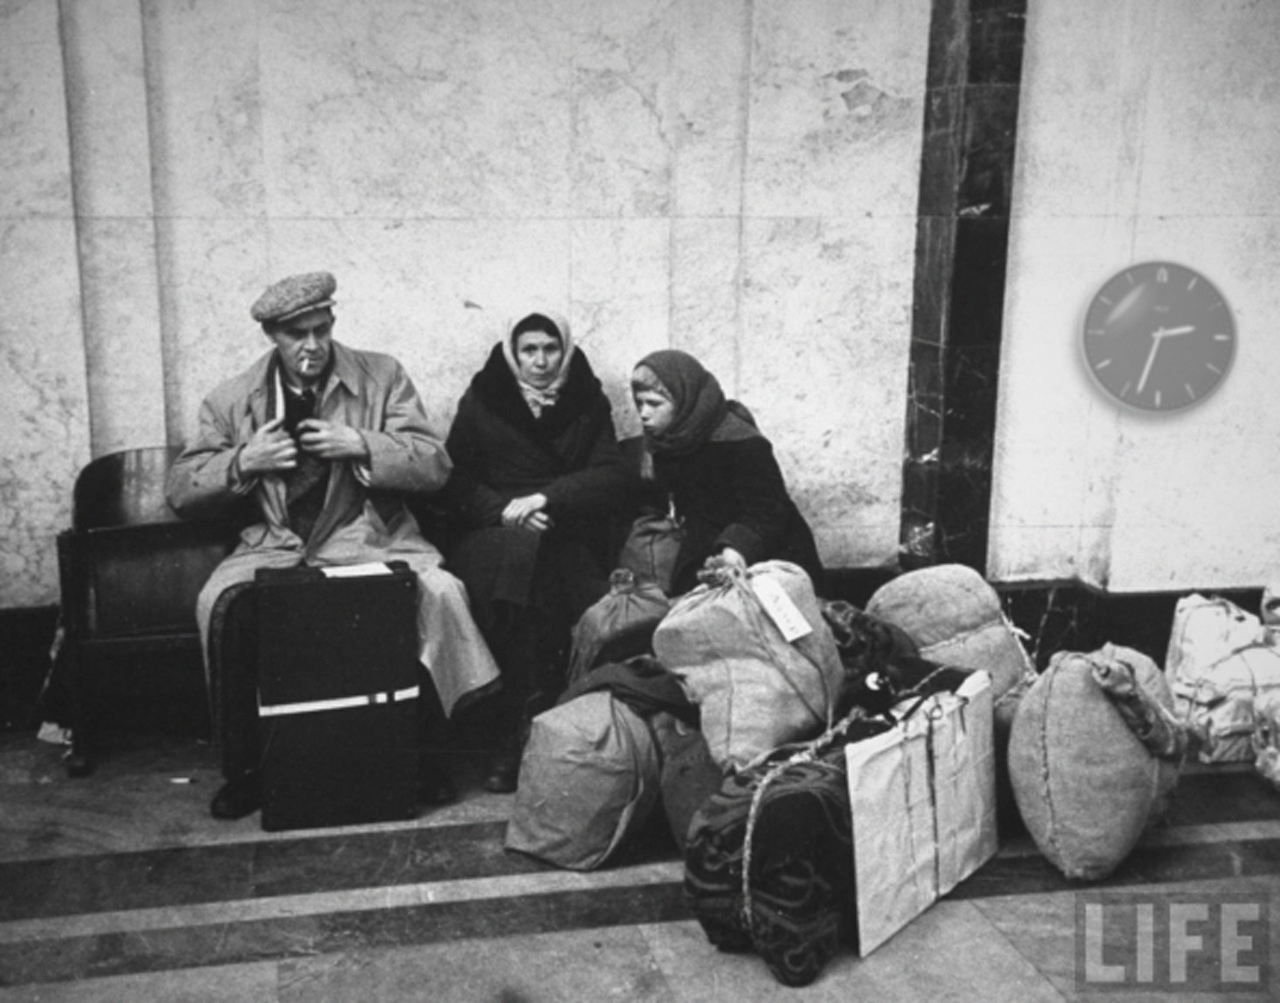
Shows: **2:33**
